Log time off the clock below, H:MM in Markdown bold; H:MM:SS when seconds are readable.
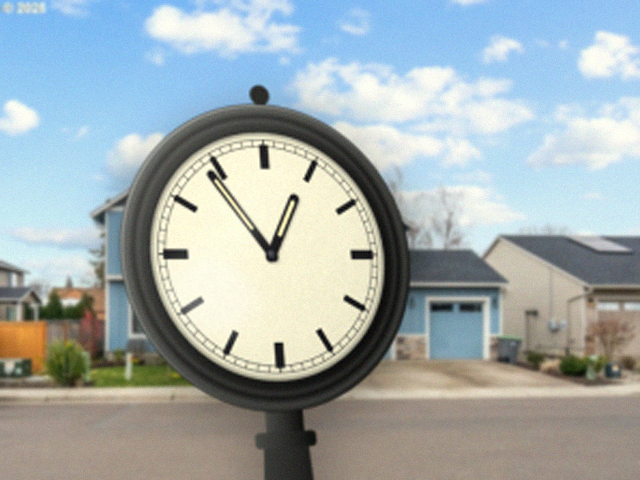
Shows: **12:54**
